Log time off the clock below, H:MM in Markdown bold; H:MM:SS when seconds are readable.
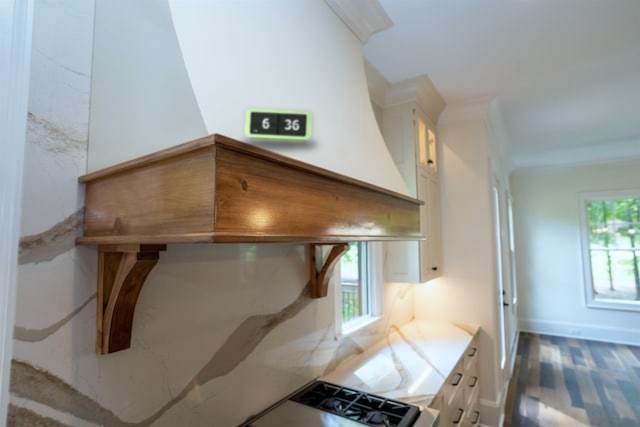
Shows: **6:36**
